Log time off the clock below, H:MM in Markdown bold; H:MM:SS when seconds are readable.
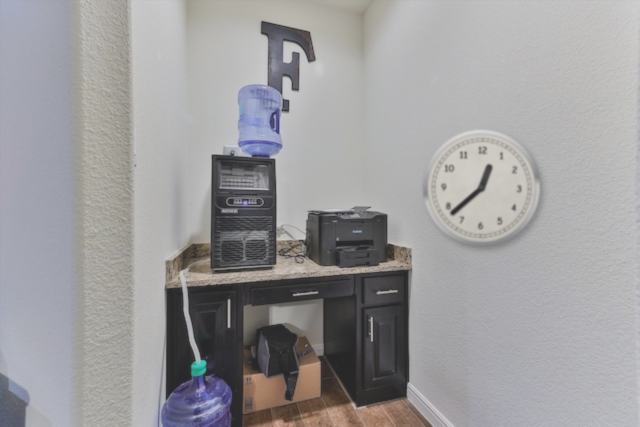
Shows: **12:38**
